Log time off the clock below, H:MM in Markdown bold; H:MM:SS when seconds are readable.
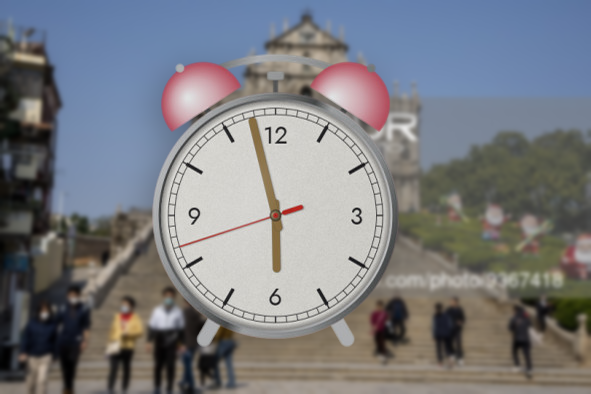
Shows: **5:57:42**
